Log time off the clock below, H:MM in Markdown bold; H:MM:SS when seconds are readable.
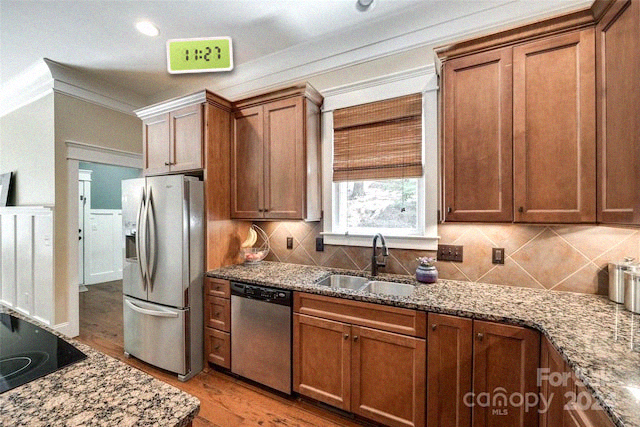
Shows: **11:27**
